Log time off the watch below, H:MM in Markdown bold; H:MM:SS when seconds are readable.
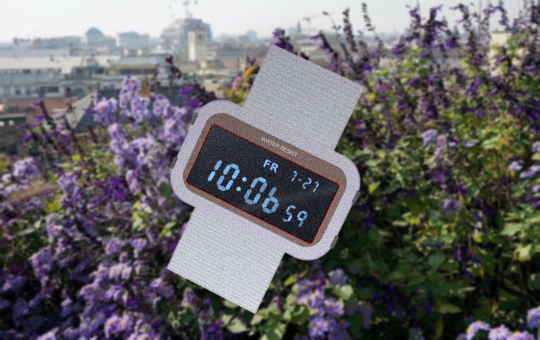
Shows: **10:06:59**
